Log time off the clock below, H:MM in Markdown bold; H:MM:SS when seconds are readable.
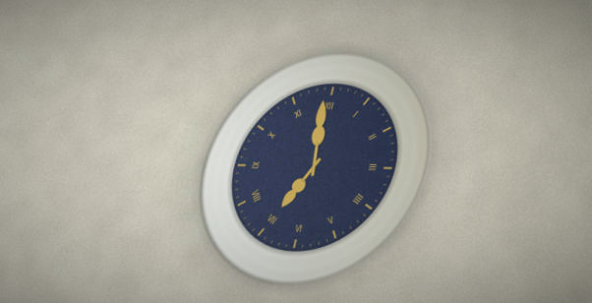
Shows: **6:59**
